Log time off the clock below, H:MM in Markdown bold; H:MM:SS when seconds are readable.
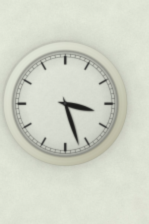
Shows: **3:27**
